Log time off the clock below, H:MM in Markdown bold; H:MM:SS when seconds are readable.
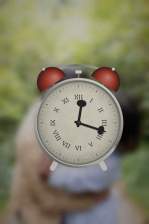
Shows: **12:18**
